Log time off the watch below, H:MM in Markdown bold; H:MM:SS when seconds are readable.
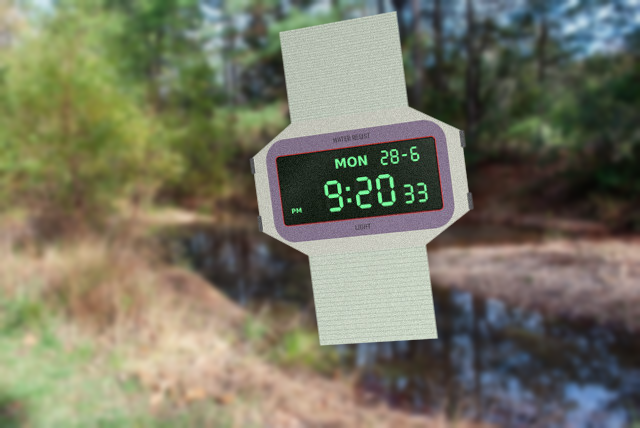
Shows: **9:20:33**
